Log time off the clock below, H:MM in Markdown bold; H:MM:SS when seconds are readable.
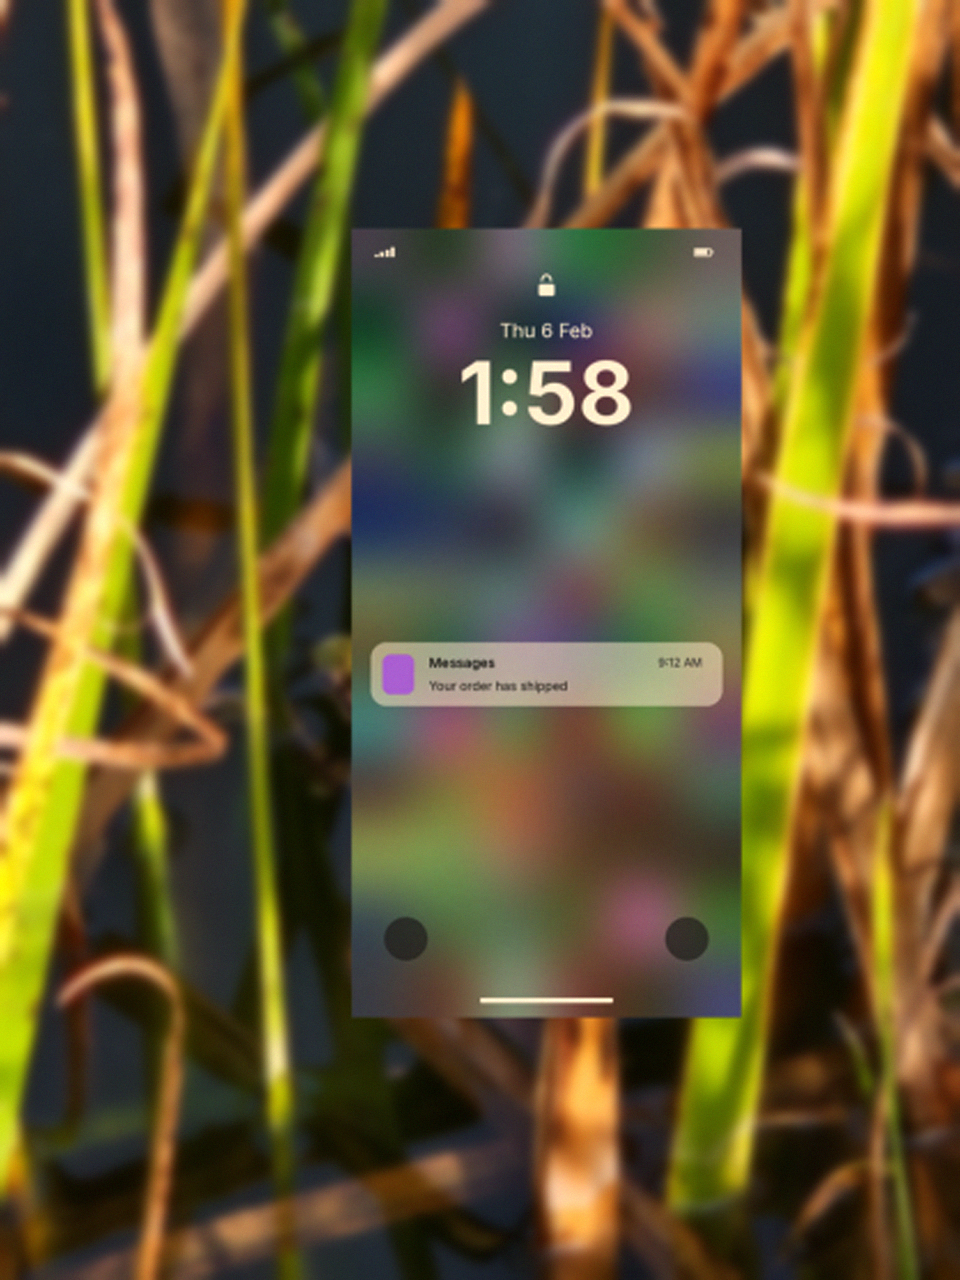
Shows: **1:58**
